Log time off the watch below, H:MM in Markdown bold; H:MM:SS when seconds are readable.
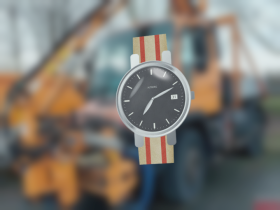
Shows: **7:11**
